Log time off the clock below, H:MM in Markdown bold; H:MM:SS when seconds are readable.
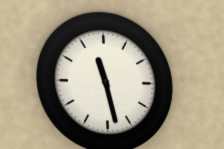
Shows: **11:28**
